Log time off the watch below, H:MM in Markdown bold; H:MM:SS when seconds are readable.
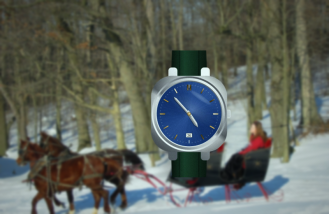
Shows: **4:53**
